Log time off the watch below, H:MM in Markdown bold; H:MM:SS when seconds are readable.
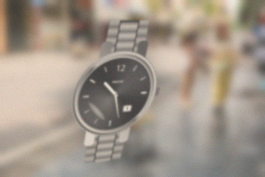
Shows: **10:27**
